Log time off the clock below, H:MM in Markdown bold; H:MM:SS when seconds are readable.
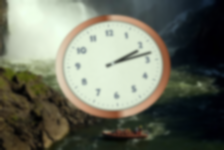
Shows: **2:13**
